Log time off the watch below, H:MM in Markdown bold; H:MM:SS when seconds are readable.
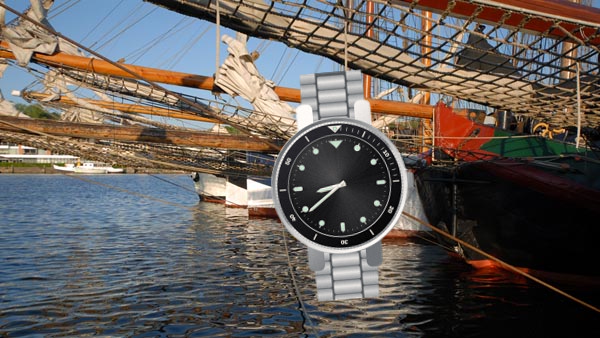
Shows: **8:39**
